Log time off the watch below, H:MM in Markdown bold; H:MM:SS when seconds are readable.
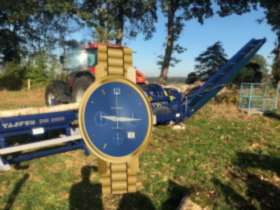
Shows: **9:15**
